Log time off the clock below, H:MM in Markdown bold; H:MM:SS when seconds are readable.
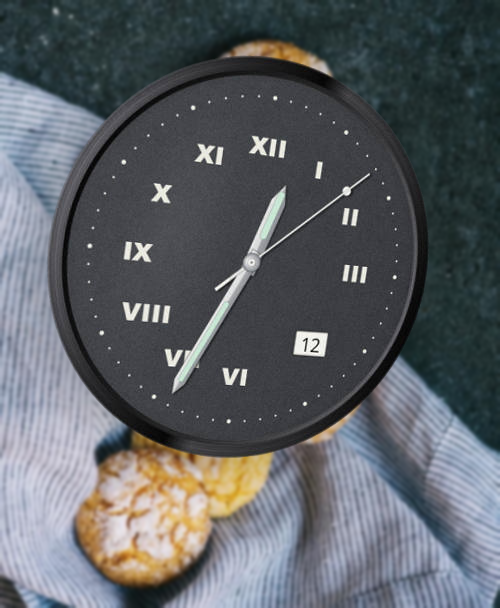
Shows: **12:34:08**
